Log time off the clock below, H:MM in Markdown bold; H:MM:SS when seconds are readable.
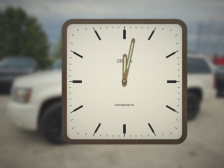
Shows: **12:02**
